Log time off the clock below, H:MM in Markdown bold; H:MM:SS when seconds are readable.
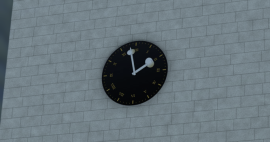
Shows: **1:58**
